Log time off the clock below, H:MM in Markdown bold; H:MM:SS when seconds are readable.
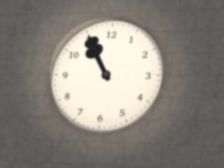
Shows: **10:55**
